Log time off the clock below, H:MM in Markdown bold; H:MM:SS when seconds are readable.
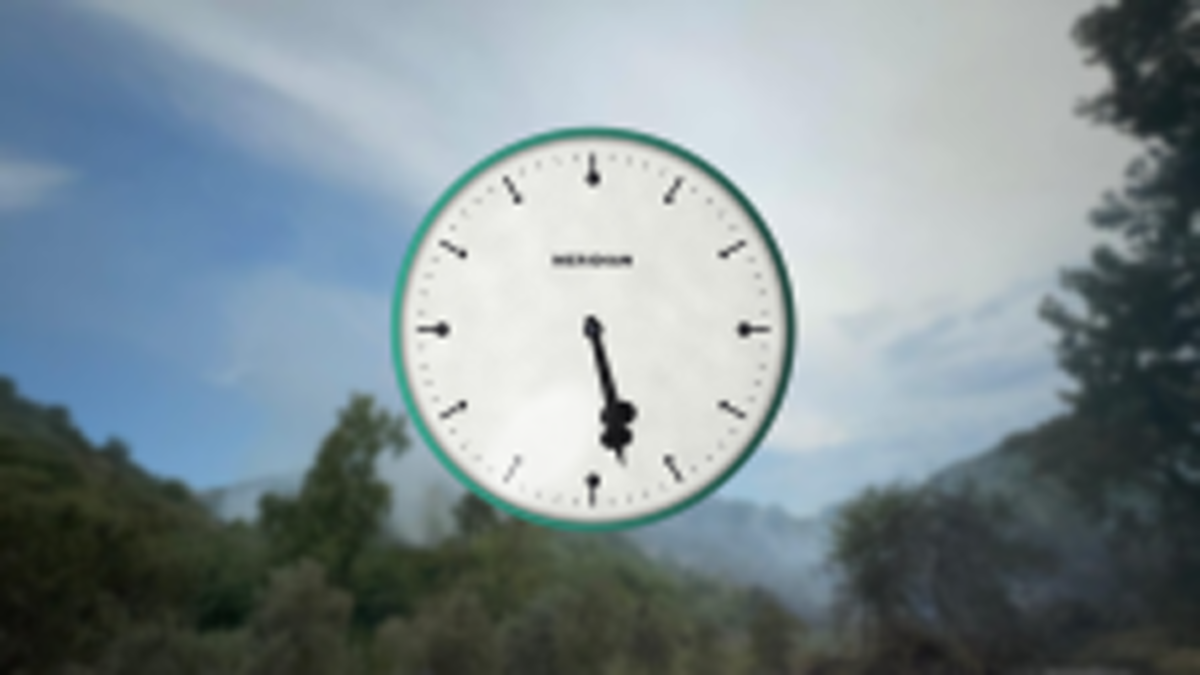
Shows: **5:28**
